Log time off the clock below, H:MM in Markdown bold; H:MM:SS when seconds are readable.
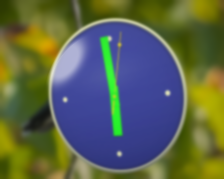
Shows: **5:59:02**
